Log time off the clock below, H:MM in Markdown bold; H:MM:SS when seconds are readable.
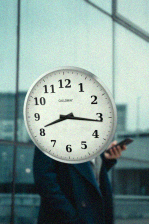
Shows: **8:16**
